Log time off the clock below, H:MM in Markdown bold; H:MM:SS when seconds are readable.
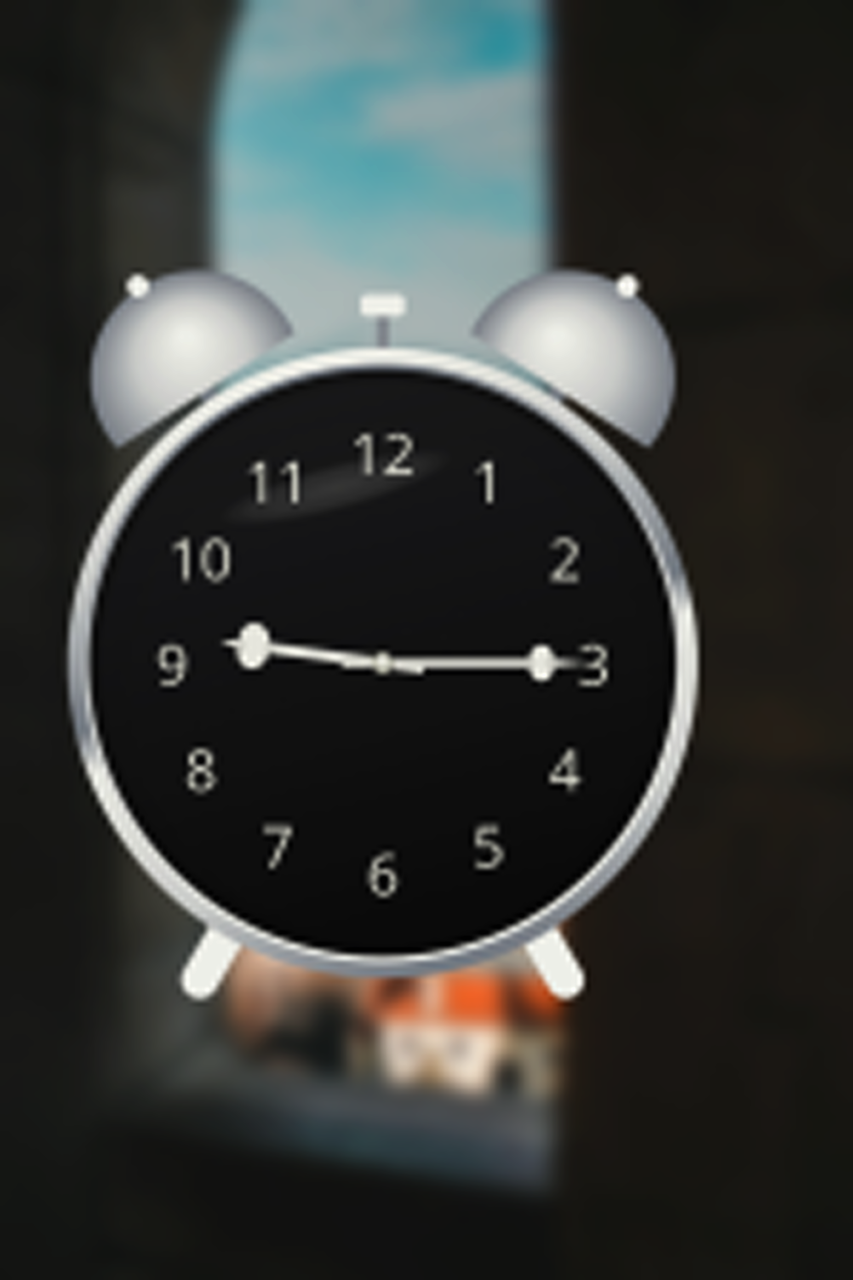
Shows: **9:15**
